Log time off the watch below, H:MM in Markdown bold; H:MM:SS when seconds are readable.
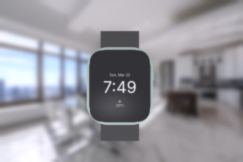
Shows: **7:49**
